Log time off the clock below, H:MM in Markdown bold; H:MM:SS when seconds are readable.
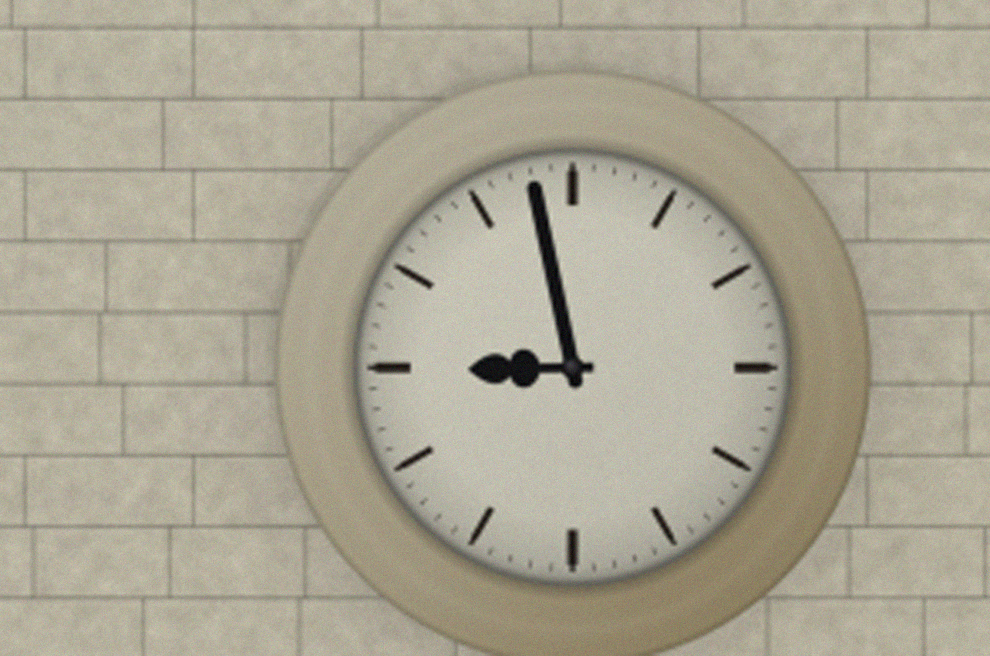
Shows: **8:58**
